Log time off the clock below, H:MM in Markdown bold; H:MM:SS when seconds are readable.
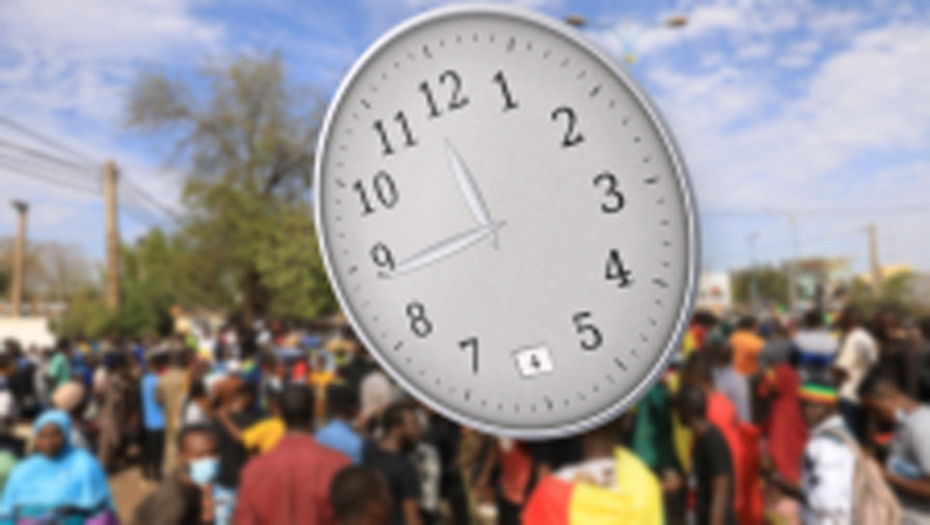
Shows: **11:44**
